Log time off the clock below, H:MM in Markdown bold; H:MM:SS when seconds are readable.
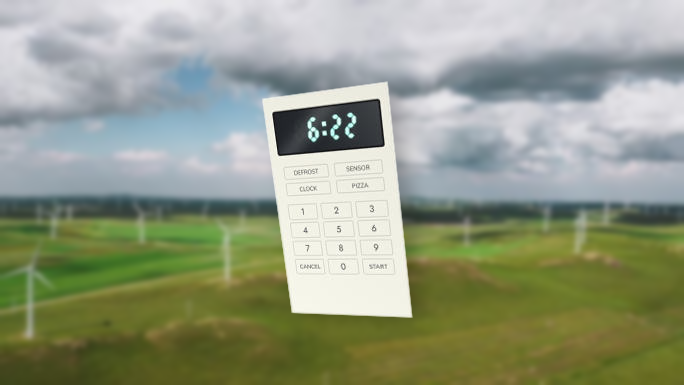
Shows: **6:22**
